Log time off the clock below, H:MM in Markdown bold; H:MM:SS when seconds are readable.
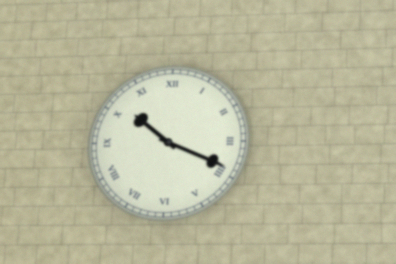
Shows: **10:19**
